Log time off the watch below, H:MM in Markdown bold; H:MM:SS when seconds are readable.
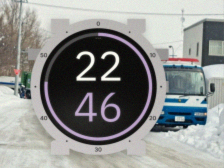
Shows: **22:46**
